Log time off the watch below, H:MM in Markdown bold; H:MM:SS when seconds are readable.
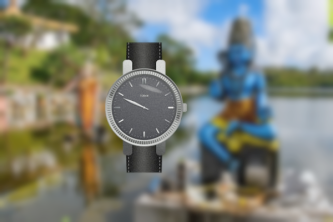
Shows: **9:49**
